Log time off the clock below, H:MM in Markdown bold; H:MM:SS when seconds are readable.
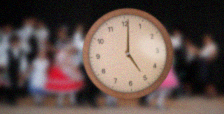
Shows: **5:01**
